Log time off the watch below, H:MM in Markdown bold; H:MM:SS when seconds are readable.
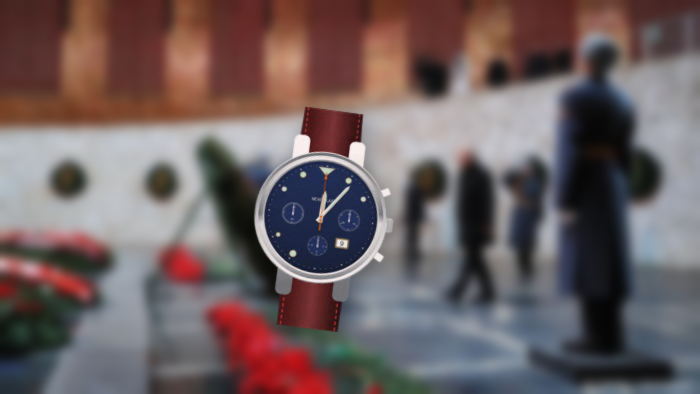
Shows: **12:06**
